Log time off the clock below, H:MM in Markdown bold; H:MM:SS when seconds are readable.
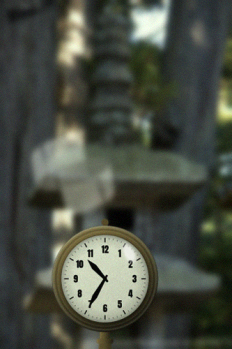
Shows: **10:35**
